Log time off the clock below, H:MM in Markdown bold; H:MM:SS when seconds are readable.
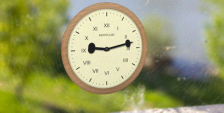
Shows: **9:13**
